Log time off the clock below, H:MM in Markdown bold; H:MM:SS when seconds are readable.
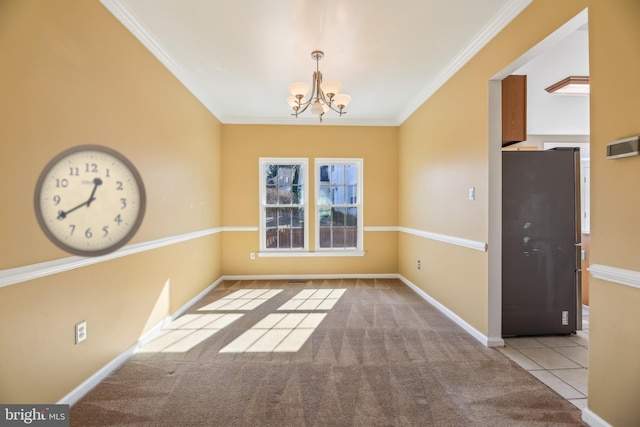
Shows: **12:40**
